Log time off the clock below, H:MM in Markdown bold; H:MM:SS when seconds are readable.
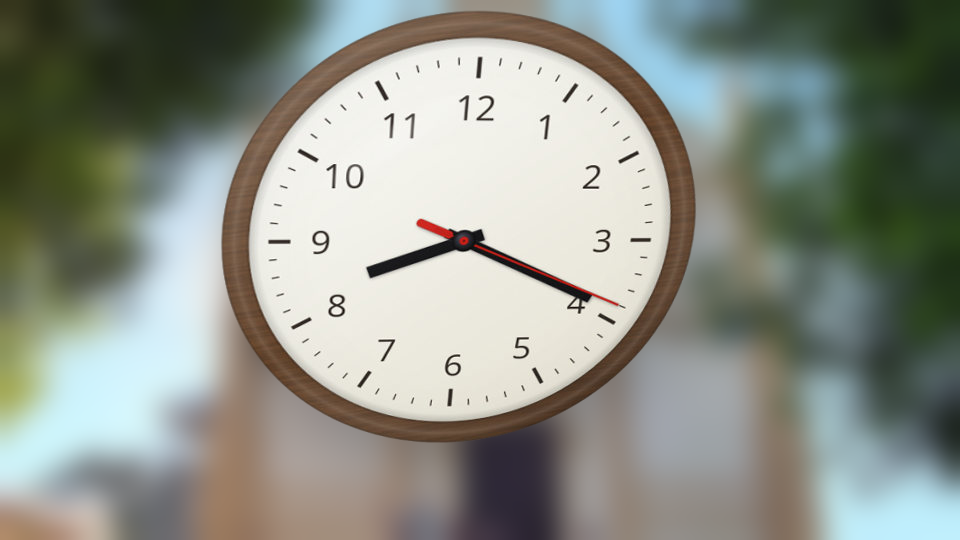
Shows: **8:19:19**
